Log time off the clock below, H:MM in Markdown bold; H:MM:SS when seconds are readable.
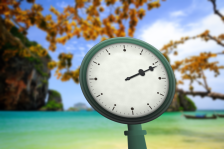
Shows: **2:11**
